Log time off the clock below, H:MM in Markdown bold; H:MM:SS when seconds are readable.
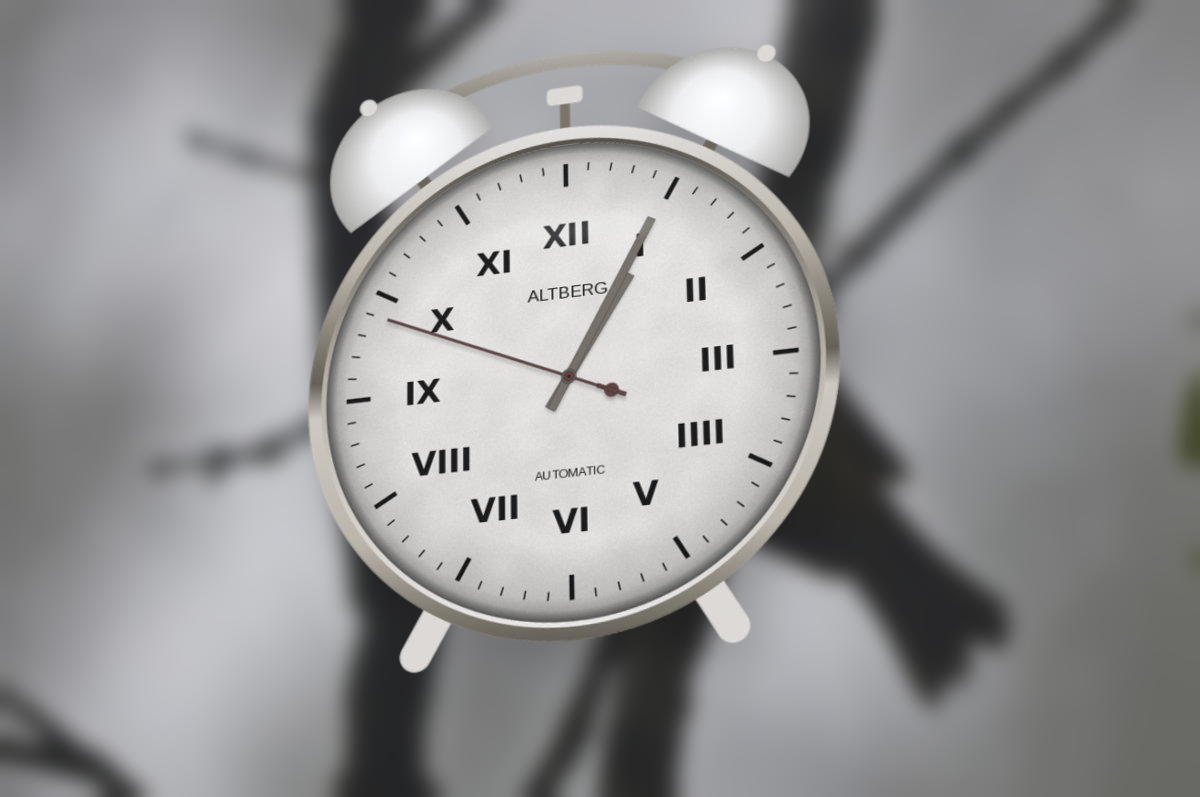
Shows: **1:04:49**
